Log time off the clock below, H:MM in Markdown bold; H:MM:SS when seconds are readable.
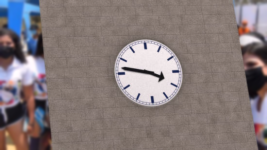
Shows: **3:47**
